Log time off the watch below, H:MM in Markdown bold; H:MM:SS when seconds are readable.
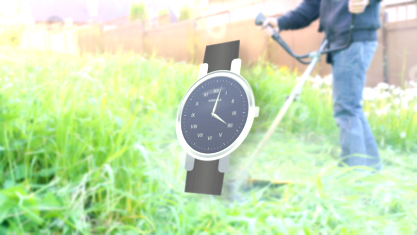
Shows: **4:02**
